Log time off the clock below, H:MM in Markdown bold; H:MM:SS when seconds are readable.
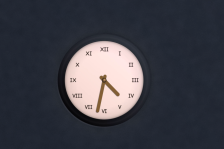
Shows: **4:32**
